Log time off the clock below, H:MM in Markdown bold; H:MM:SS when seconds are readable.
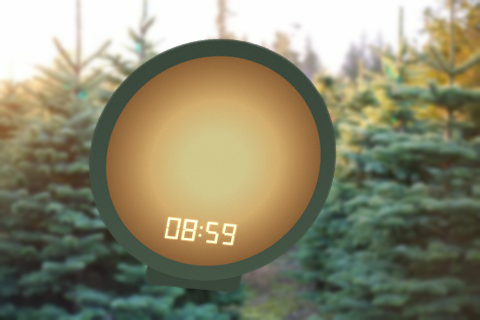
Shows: **8:59**
